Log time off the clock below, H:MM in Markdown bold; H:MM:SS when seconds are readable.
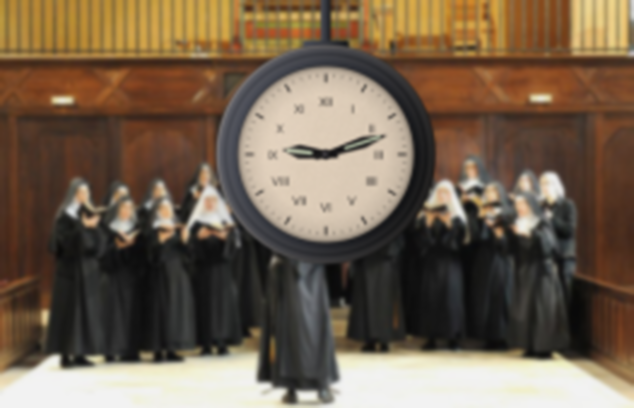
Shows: **9:12**
